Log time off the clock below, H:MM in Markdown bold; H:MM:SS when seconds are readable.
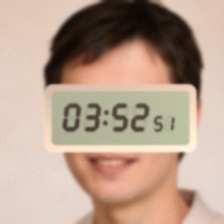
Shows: **3:52:51**
